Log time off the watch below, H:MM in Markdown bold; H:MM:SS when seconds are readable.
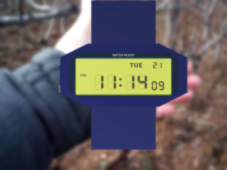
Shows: **11:14:09**
